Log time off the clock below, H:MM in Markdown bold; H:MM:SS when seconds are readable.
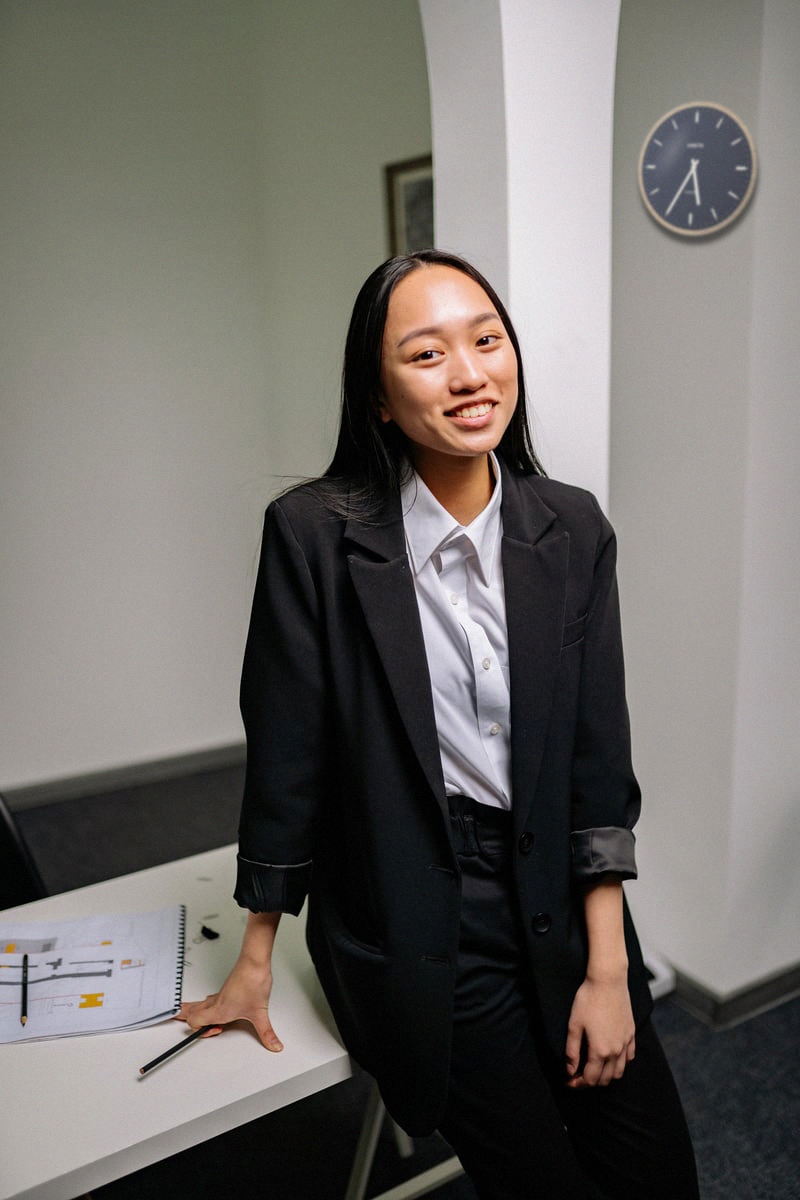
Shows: **5:35**
